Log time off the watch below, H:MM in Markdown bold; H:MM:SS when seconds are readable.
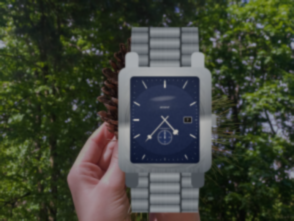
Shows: **4:37**
